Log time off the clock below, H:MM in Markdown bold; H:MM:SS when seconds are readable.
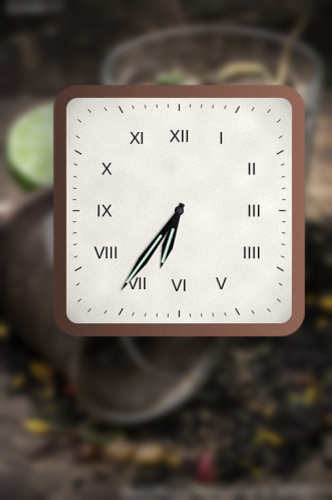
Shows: **6:36**
